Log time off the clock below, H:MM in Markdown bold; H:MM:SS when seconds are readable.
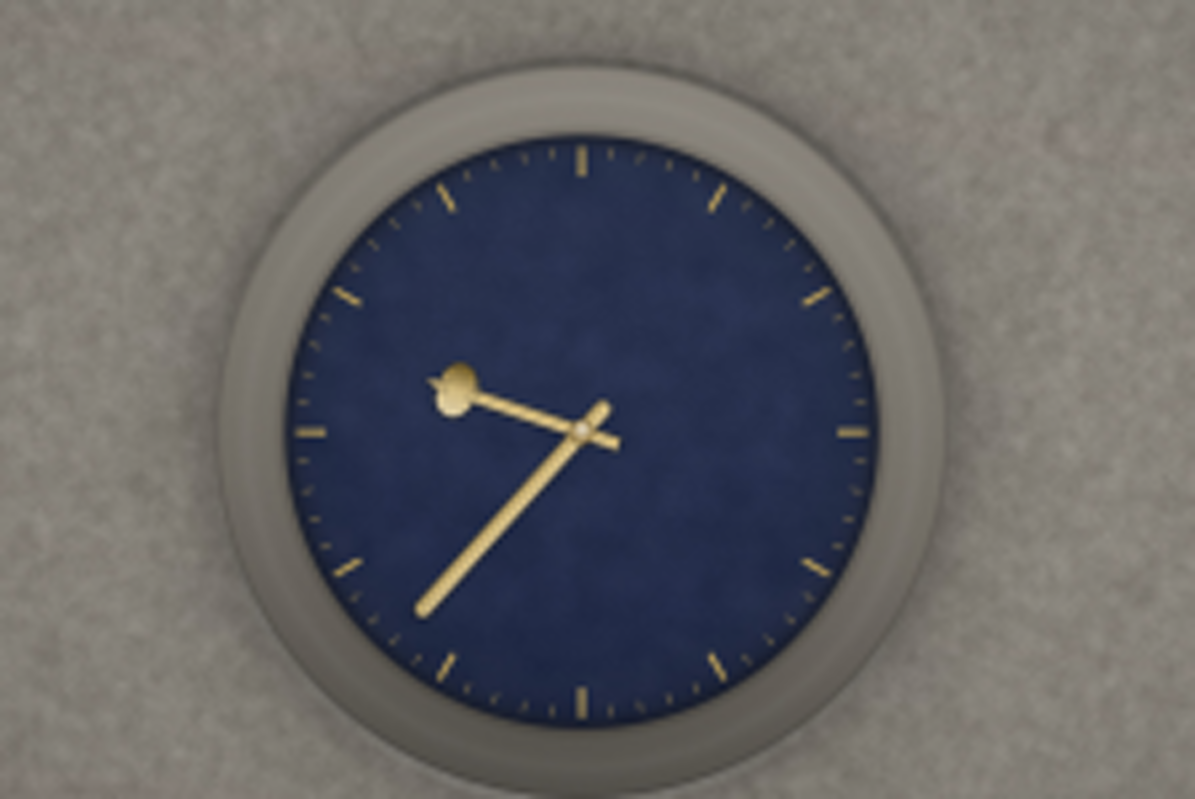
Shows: **9:37**
